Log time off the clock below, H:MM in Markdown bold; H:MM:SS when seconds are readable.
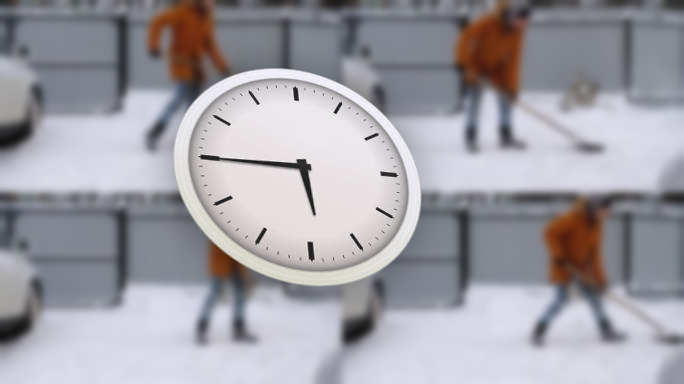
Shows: **5:45**
